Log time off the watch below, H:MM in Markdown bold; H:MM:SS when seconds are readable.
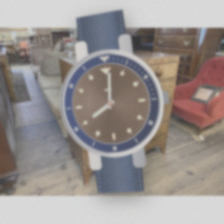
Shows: **8:01**
